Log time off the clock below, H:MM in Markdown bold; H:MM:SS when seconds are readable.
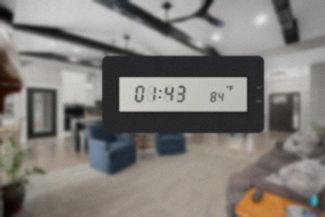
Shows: **1:43**
